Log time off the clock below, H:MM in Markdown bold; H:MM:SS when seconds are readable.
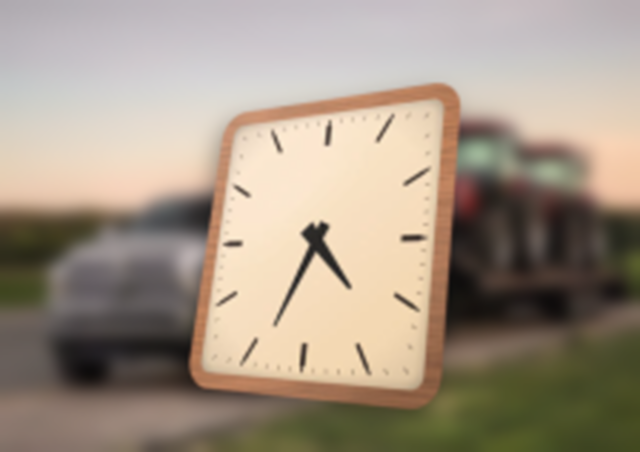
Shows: **4:34**
